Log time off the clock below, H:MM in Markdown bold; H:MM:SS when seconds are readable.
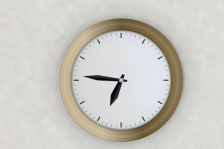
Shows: **6:46**
